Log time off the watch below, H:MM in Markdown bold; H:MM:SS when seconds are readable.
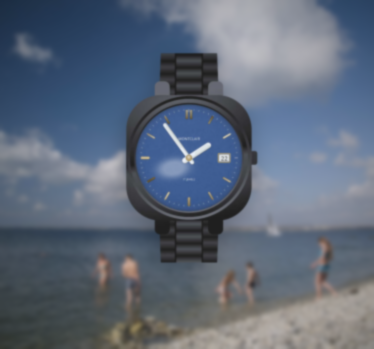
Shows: **1:54**
